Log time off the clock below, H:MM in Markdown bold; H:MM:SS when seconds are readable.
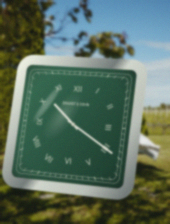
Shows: **10:20**
